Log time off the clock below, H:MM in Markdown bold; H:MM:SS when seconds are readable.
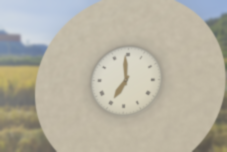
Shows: **6:59**
